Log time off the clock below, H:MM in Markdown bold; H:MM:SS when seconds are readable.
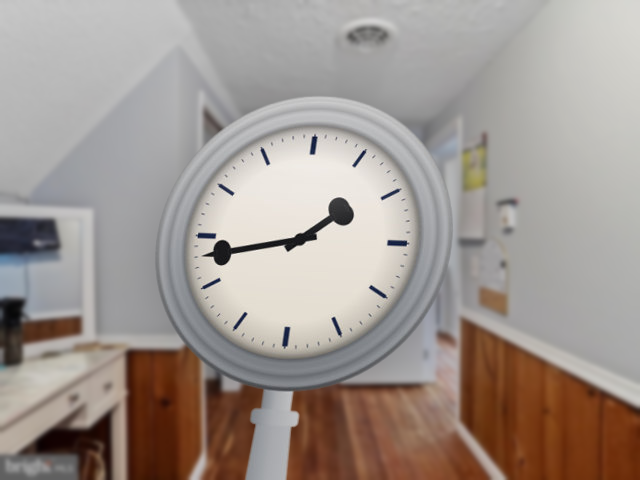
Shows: **1:43**
